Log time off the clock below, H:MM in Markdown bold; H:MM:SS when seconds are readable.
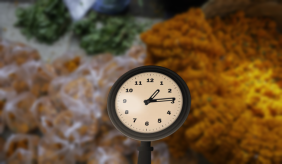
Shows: **1:14**
